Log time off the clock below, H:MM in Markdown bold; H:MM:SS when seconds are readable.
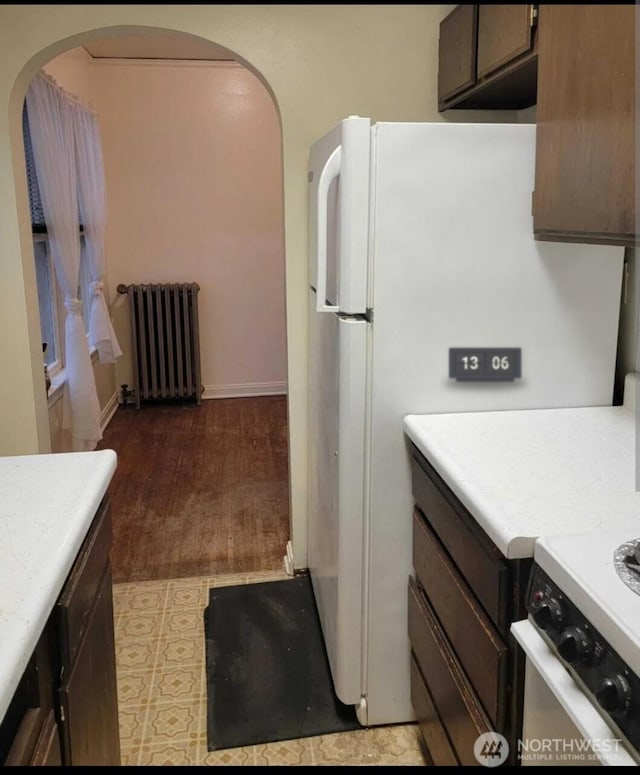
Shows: **13:06**
